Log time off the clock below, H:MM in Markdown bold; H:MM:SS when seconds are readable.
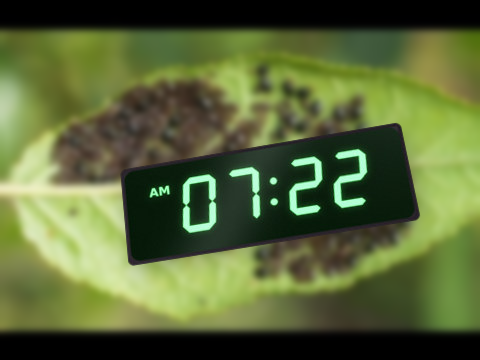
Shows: **7:22**
